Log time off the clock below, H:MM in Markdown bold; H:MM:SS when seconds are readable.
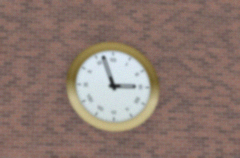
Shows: **2:57**
